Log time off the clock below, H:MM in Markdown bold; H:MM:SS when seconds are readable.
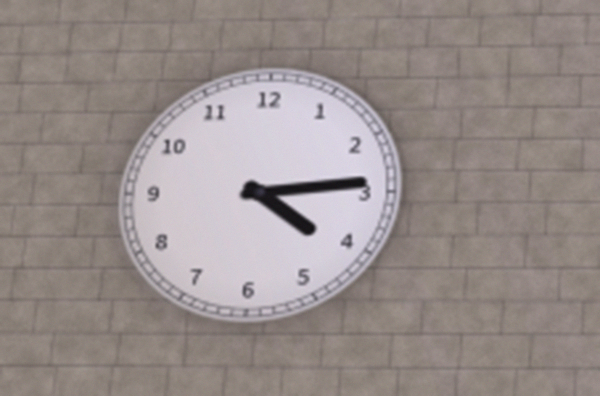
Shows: **4:14**
